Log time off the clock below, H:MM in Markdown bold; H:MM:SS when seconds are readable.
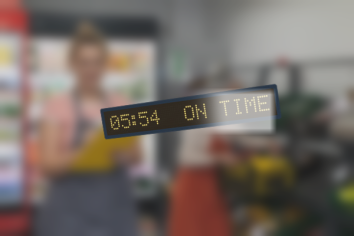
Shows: **5:54**
